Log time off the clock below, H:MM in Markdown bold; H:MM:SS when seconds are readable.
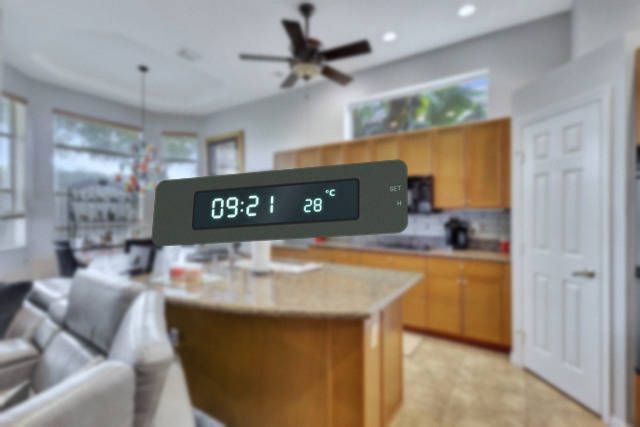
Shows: **9:21**
